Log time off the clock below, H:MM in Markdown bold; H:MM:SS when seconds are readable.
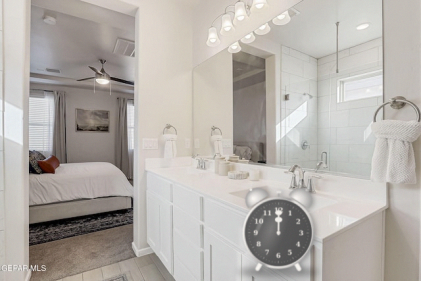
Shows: **12:00**
